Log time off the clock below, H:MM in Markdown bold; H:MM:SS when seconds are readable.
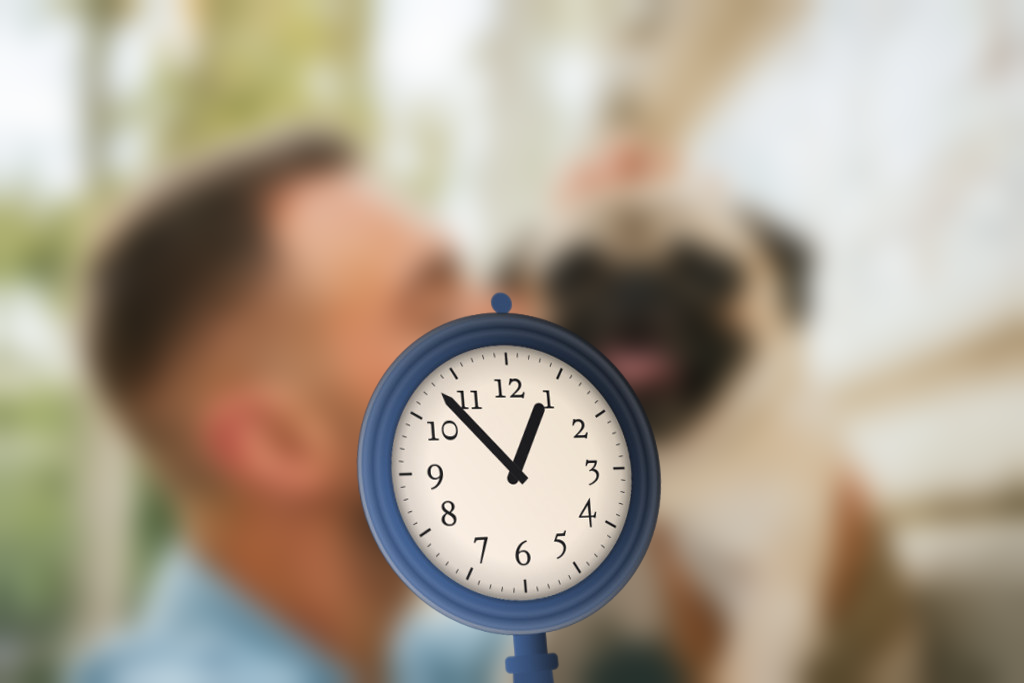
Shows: **12:53**
